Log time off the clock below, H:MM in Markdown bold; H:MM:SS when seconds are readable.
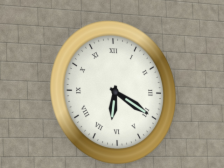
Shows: **6:20**
